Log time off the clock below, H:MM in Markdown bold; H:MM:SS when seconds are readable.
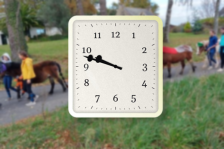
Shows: **9:48**
